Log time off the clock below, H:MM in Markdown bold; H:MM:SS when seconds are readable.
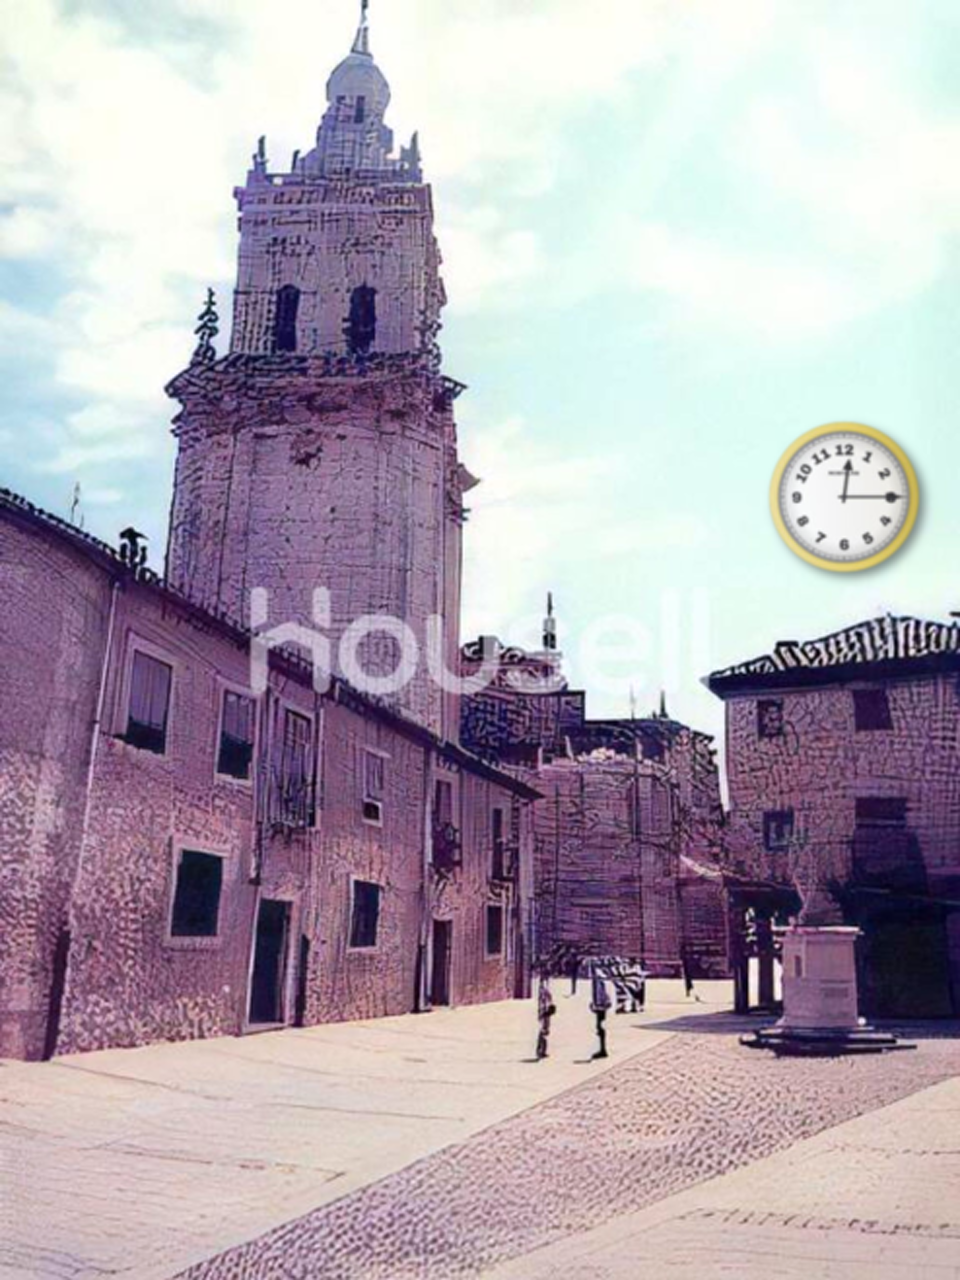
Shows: **12:15**
